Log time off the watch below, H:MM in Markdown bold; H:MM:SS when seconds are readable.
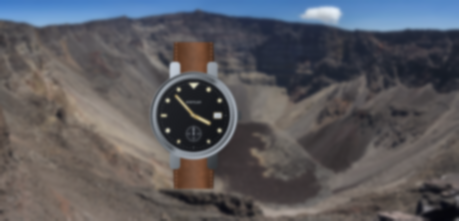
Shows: **3:53**
